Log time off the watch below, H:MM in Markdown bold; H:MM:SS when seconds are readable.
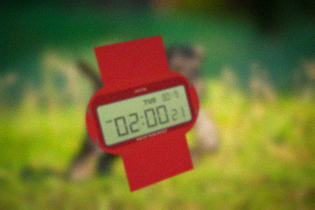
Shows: **2:00:21**
